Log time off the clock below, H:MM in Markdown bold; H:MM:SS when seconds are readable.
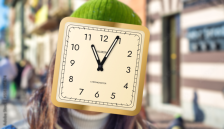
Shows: **11:04**
